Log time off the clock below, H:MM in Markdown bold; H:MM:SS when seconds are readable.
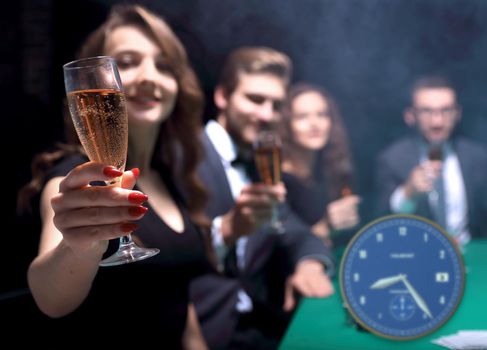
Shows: **8:24**
